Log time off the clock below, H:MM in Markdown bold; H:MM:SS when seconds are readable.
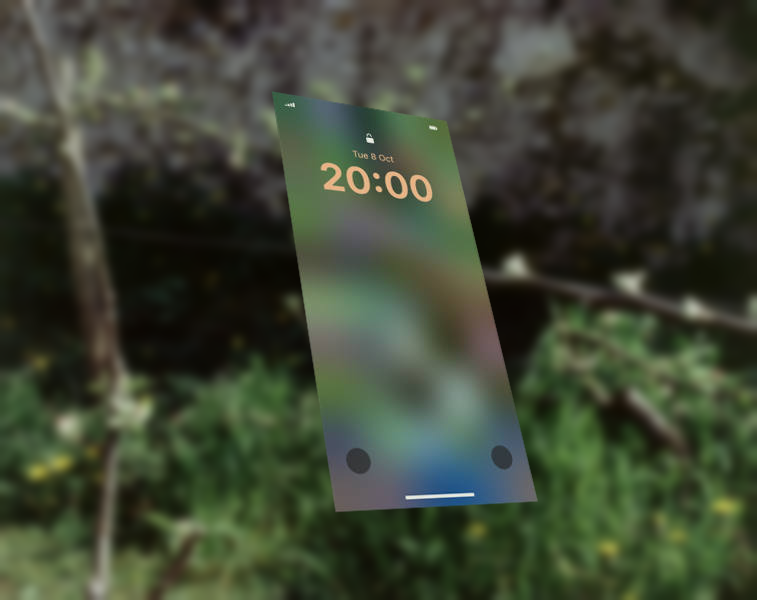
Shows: **20:00**
